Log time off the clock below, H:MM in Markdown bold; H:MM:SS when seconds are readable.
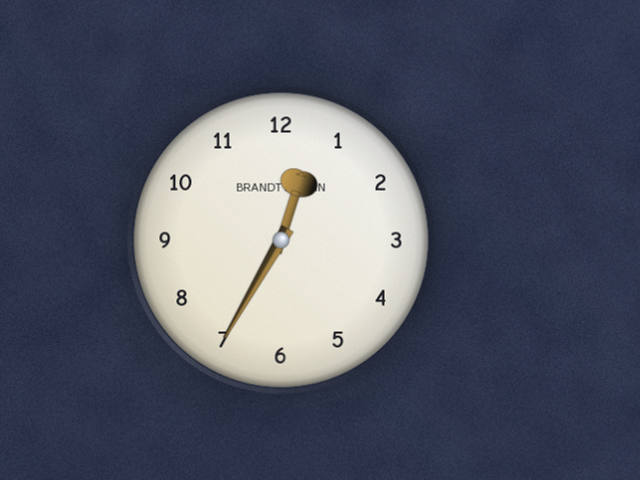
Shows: **12:35**
